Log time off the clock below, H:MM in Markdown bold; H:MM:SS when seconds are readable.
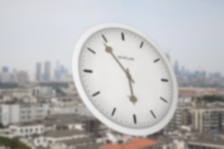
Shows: **5:54**
